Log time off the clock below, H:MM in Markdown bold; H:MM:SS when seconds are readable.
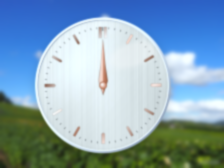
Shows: **12:00**
